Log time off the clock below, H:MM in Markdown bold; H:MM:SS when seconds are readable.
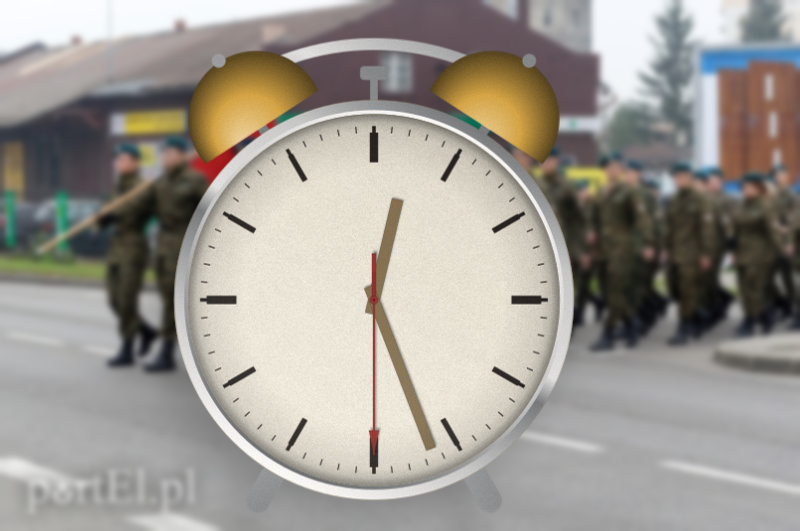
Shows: **12:26:30**
